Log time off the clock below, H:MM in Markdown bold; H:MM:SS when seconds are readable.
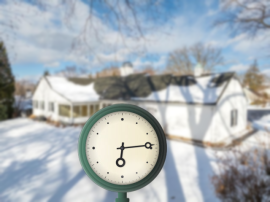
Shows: **6:14**
